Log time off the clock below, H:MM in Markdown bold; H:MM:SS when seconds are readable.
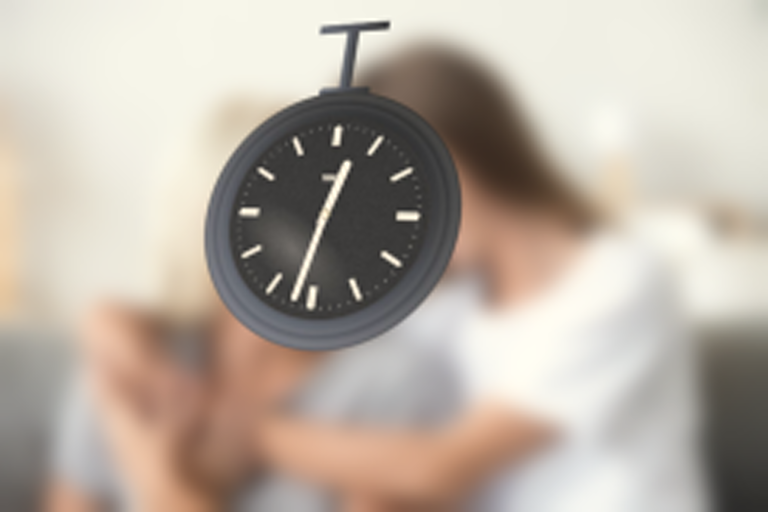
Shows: **12:32**
